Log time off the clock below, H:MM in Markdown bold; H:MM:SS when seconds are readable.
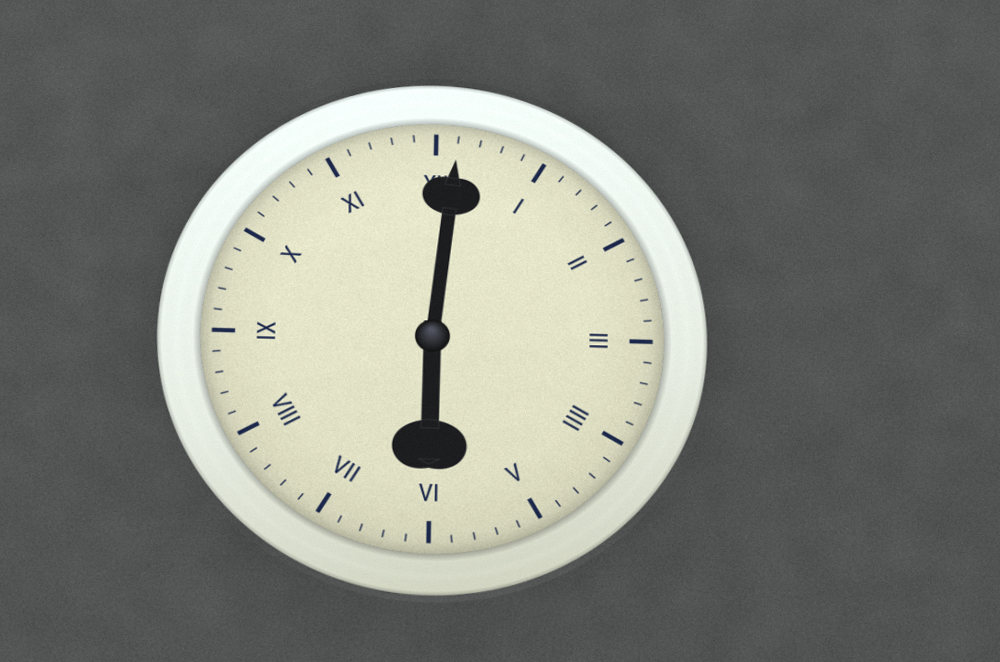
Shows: **6:01**
